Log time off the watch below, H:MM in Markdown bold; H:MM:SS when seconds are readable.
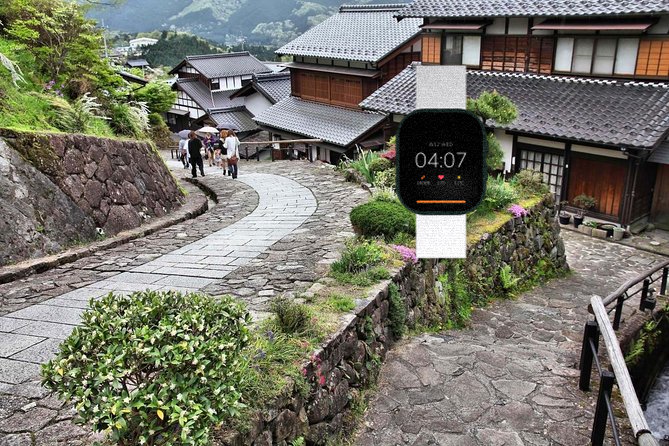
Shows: **4:07**
